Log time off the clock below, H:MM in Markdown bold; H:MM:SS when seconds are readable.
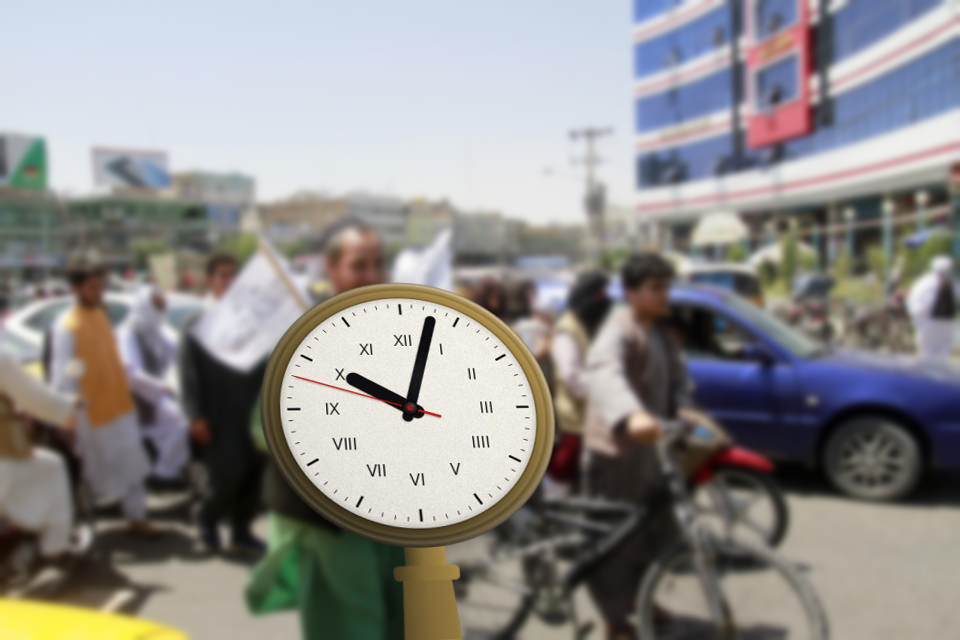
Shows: **10:02:48**
